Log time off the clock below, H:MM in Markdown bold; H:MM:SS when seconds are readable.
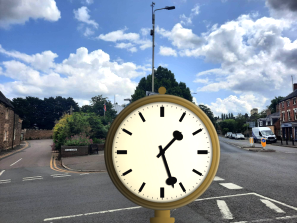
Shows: **1:27**
